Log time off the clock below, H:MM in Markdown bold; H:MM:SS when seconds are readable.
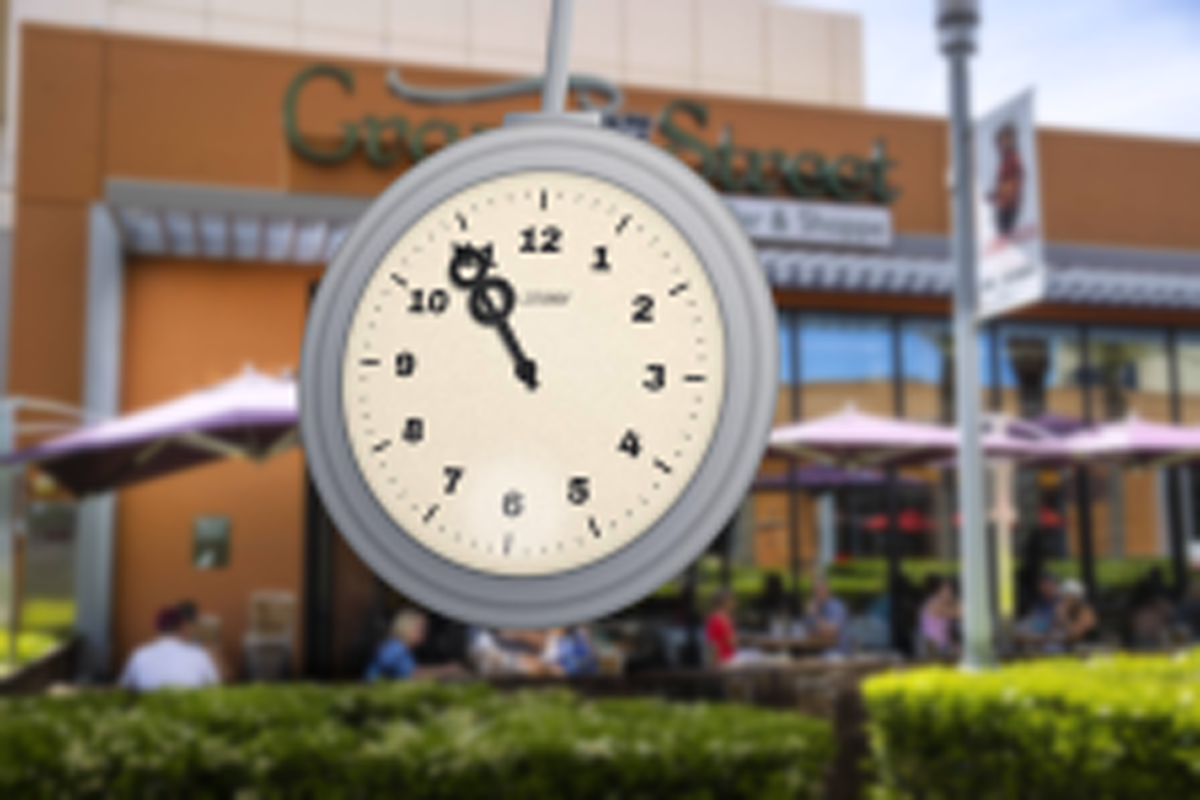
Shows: **10:54**
